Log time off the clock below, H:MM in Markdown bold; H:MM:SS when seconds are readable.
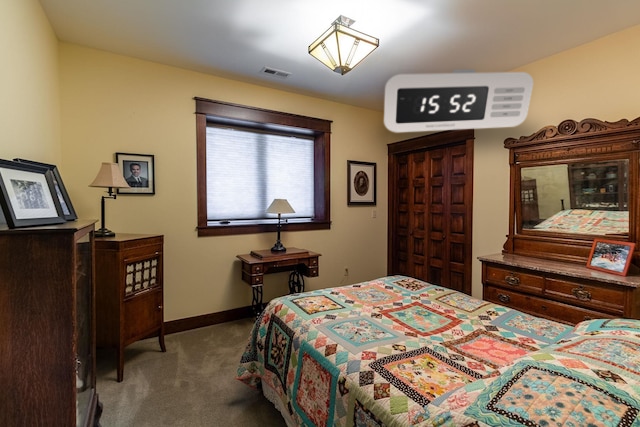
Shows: **15:52**
